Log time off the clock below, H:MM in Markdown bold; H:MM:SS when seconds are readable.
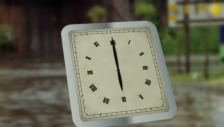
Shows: **6:00**
